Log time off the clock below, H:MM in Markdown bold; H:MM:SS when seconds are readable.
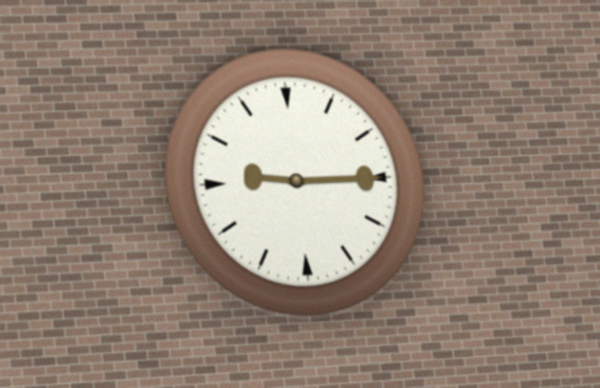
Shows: **9:15**
